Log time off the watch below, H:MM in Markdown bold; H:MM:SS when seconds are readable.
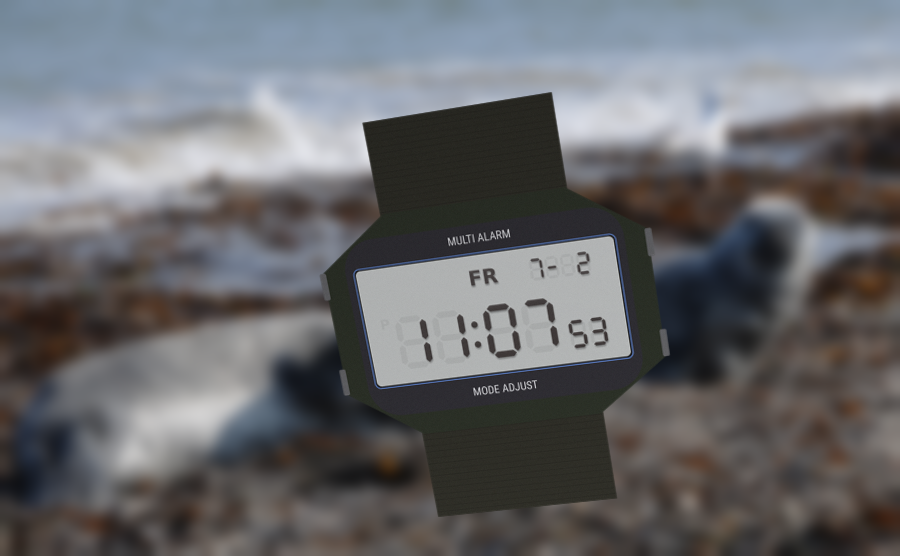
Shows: **11:07:53**
